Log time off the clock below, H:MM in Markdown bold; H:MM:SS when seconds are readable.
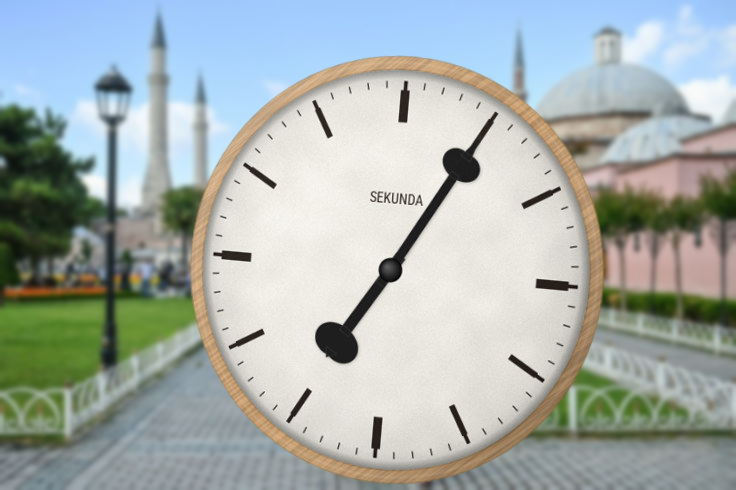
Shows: **7:05**
